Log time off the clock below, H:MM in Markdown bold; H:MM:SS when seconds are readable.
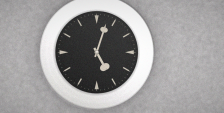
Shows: **5:03**
